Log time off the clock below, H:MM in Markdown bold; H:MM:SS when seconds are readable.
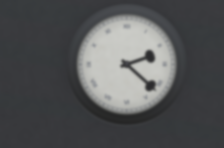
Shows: **2:22**
